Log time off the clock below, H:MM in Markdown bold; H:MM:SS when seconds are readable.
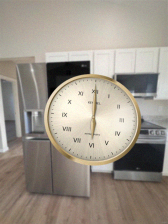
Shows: **6:00**
